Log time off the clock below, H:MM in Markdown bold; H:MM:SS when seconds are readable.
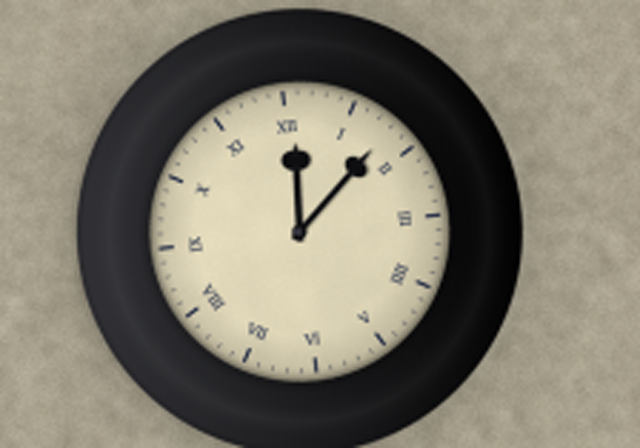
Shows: **12:08**
